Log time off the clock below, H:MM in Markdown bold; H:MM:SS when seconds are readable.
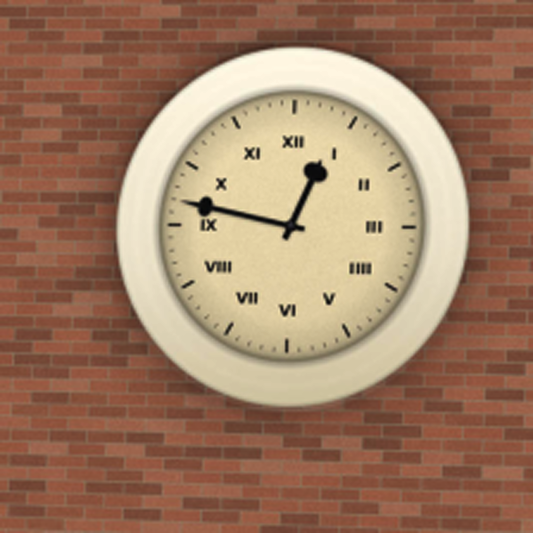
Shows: **12:47**
